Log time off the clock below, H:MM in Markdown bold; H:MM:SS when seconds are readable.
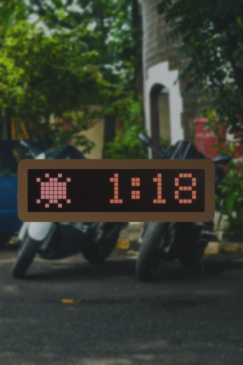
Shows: **1:18**
